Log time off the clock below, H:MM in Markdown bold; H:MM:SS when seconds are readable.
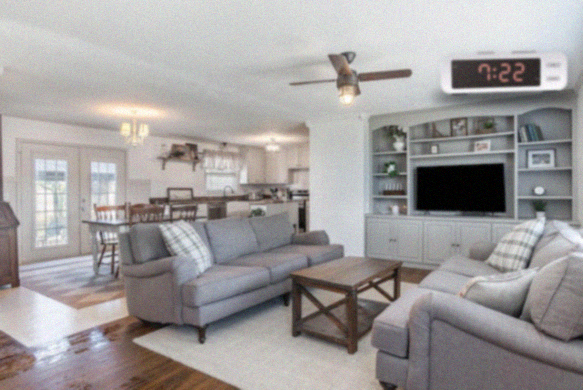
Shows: **7:22**
